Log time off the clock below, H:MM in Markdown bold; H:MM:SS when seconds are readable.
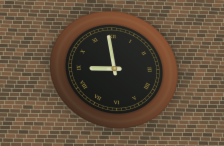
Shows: **8:59**
